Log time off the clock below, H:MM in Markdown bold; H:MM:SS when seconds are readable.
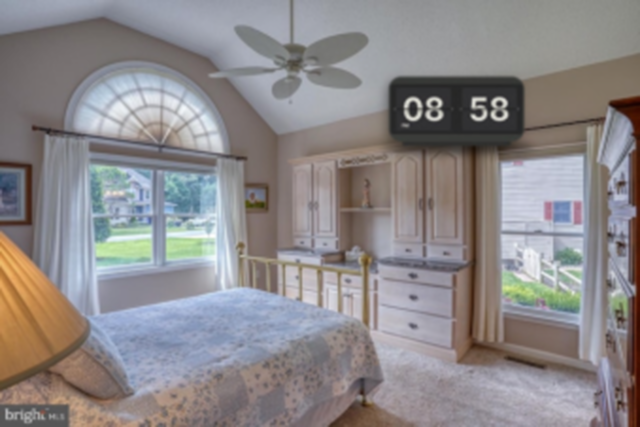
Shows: **8:58**
